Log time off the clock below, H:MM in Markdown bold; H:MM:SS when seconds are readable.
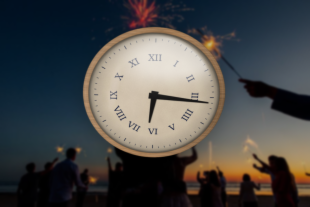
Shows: **6:16**
